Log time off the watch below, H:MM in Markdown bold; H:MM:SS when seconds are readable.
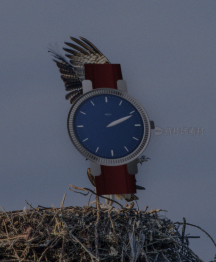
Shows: **2:11**
